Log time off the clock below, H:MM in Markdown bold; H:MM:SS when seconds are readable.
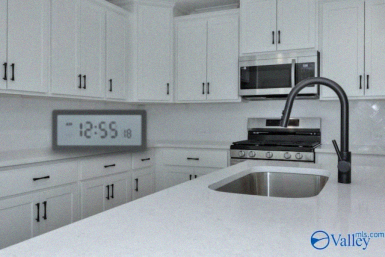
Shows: **12:55:18**
